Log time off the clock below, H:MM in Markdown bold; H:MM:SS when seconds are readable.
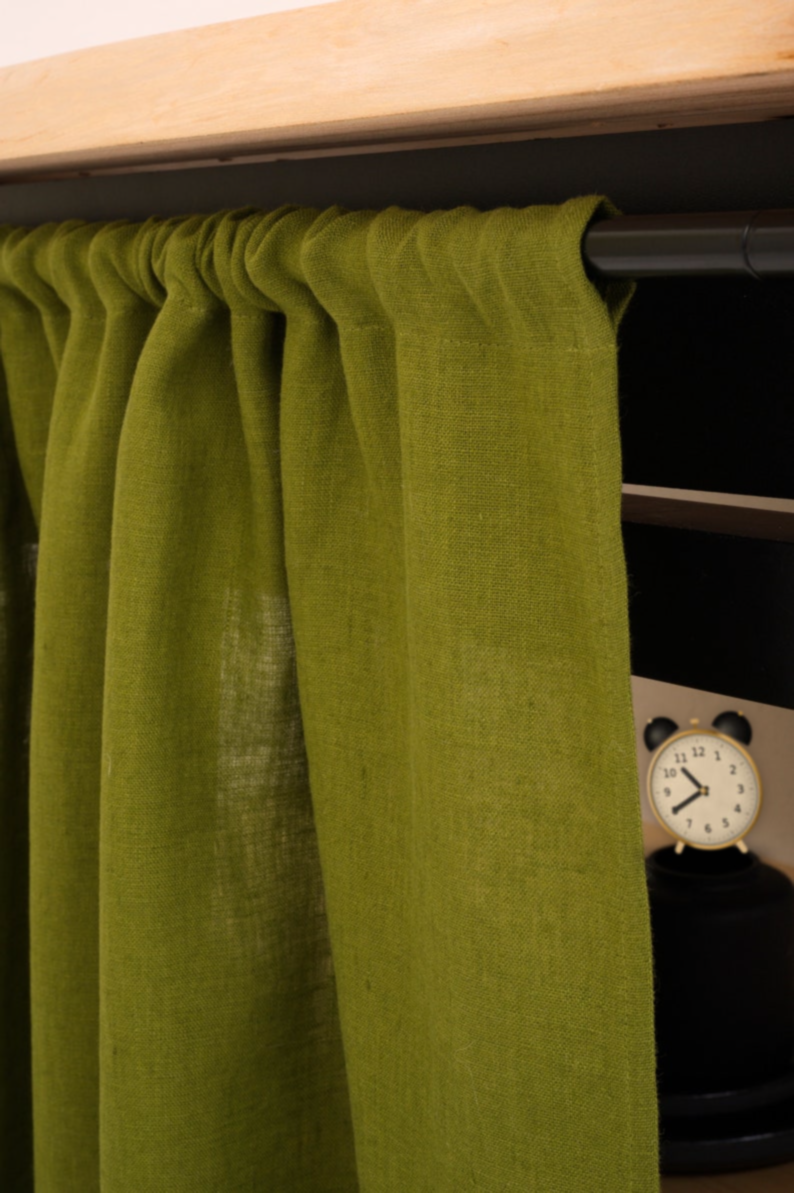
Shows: **10:40**
